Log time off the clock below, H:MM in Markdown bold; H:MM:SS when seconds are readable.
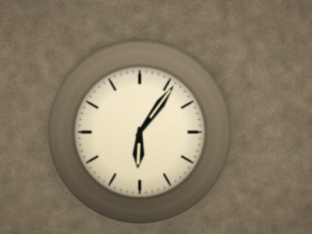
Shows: **6:06**
